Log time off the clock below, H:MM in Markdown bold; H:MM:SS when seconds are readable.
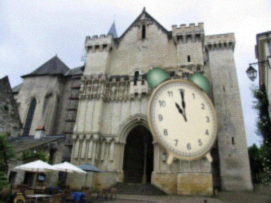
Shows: **11:00**
